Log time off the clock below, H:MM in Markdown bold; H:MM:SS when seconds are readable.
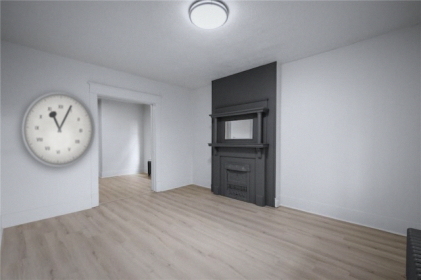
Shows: **11:04**
